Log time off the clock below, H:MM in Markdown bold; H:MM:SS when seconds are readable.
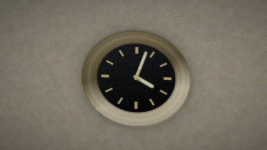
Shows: **4:03**
